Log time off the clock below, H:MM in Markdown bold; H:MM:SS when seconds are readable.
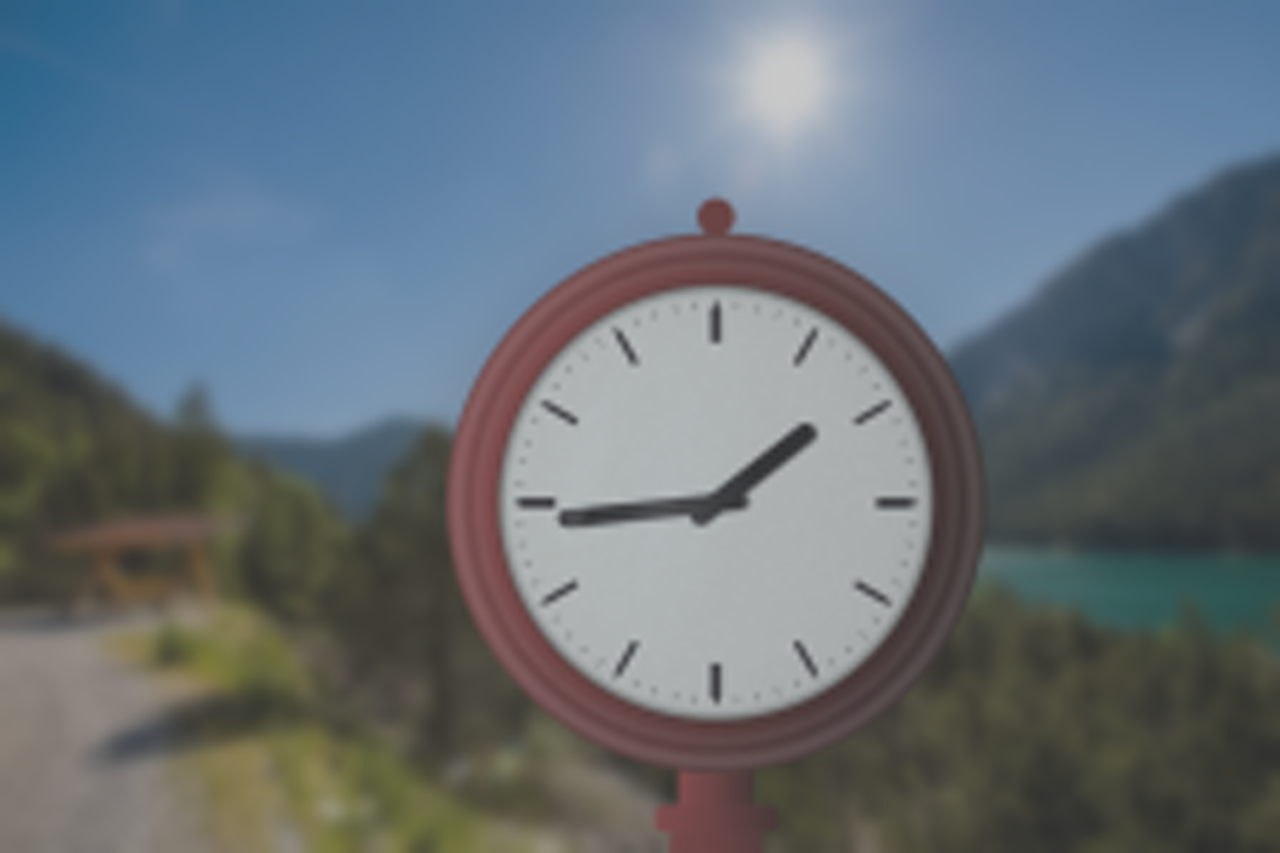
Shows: **1:44**
